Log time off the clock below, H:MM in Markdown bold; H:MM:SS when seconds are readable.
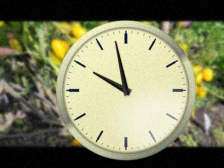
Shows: **9:58**
